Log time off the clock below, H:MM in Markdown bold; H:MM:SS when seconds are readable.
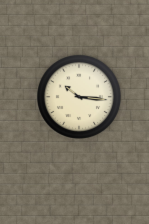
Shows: **10:16**
